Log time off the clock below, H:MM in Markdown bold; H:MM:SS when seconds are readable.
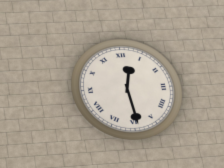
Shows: **12:29**
